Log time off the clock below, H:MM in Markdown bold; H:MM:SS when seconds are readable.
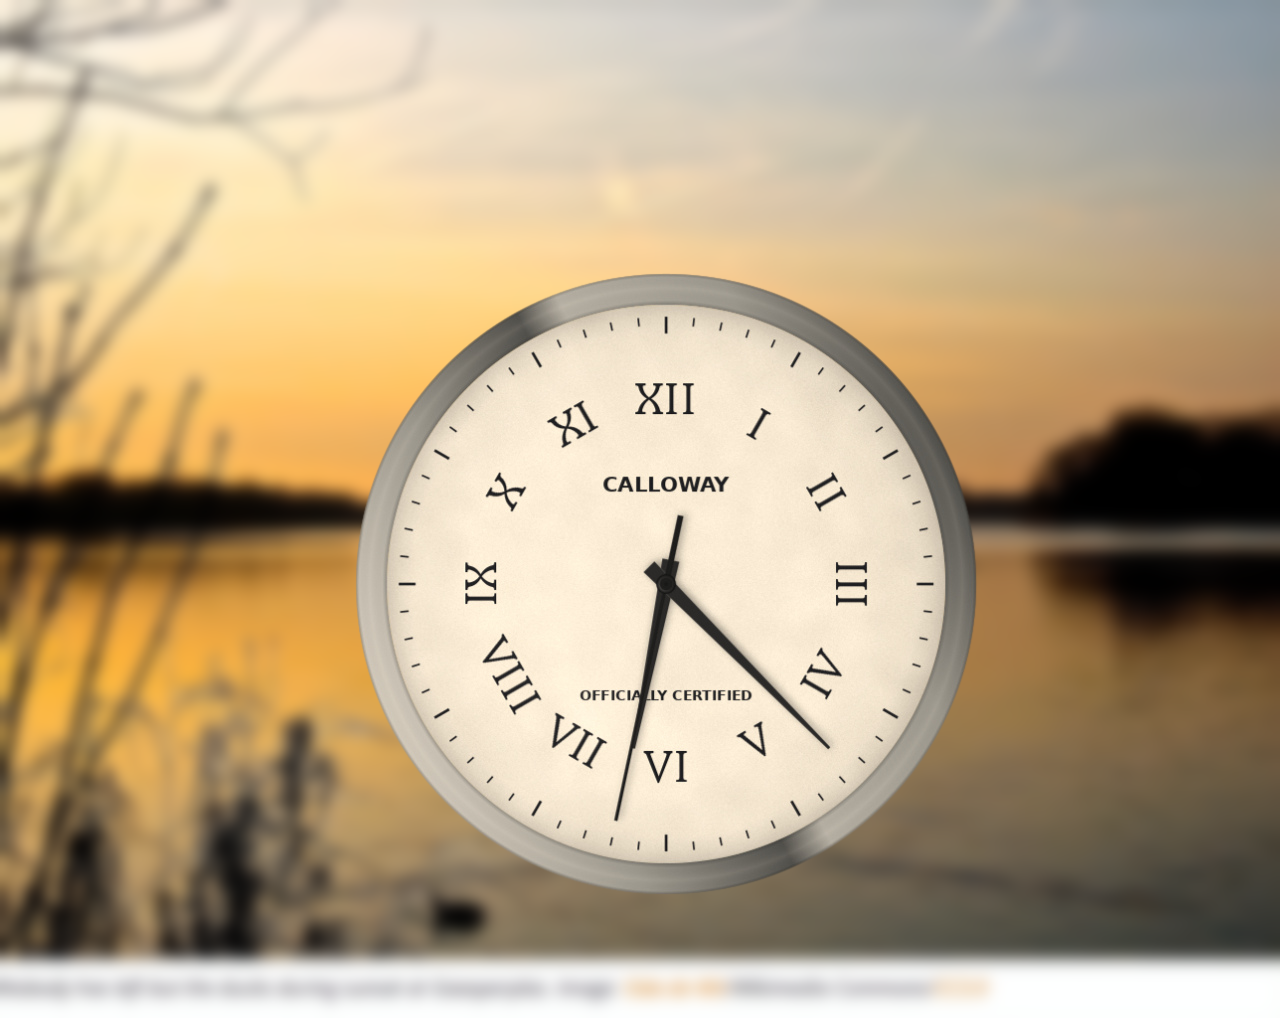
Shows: **6:22:32**
